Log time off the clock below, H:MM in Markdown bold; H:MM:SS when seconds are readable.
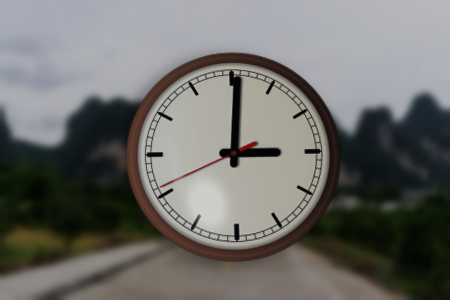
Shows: **3:00:41**
